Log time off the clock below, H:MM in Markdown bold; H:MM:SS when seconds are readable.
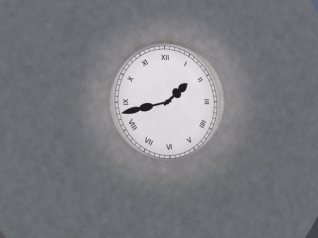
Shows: **1:43**
